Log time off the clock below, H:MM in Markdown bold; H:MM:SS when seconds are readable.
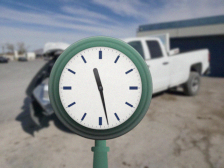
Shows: **11:28**
